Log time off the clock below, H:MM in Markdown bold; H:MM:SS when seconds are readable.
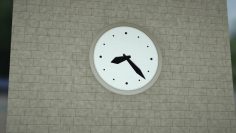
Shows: **8:23**
